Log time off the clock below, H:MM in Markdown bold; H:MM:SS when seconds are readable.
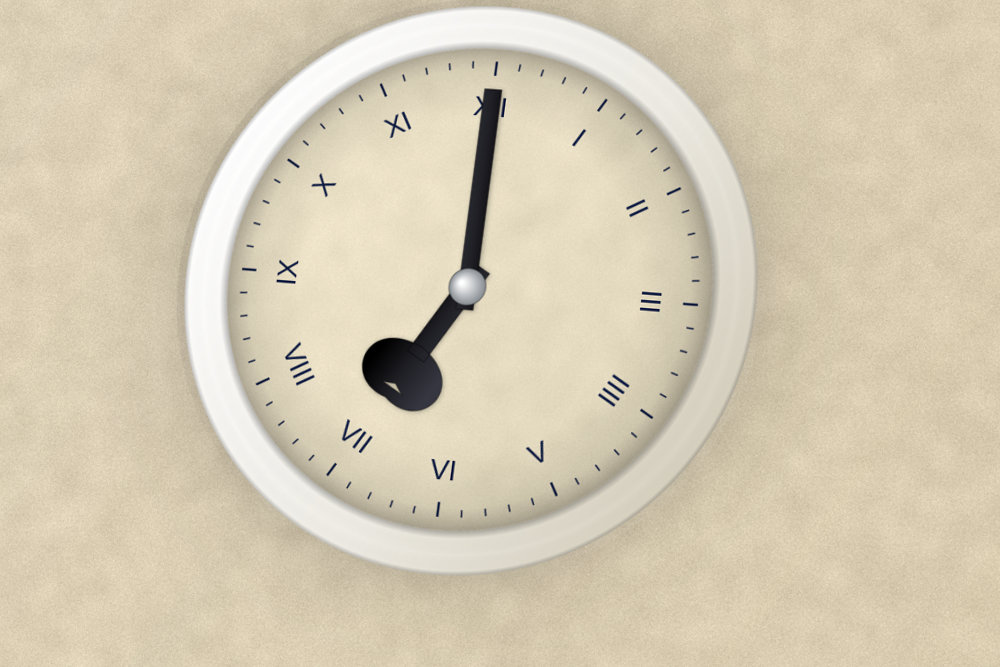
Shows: **7:00**
